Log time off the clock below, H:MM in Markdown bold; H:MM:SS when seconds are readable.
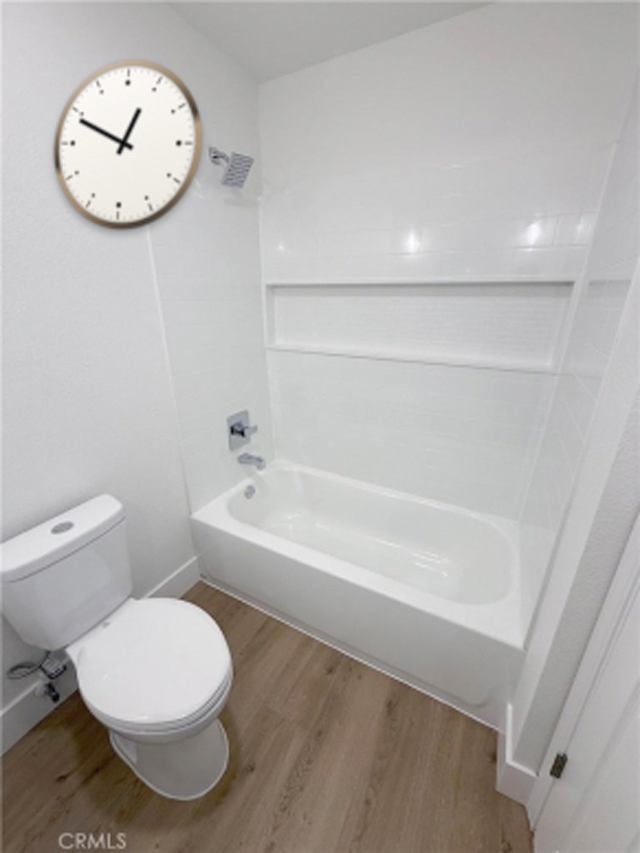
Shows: **12:49**
